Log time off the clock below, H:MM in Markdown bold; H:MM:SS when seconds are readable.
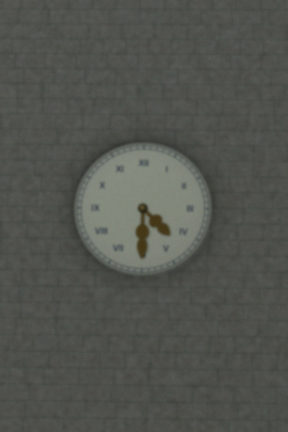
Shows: **4:30**
